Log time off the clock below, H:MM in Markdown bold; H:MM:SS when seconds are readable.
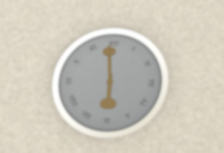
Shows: **5:59**
